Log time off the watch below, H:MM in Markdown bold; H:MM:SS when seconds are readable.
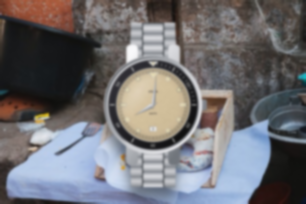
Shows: **8:01**
